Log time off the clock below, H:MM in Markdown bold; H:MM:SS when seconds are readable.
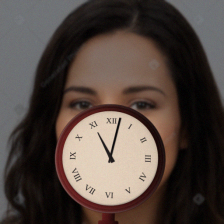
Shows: **11:02**
